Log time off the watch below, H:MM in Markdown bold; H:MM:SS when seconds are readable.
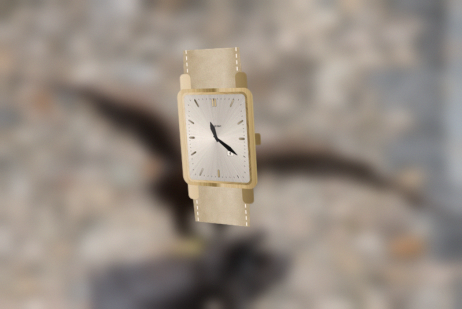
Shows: **11:21**
